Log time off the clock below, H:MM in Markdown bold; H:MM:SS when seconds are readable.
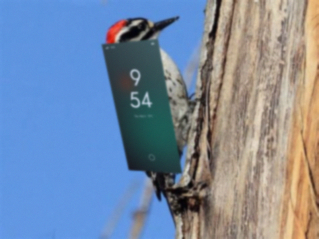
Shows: **9:54**
